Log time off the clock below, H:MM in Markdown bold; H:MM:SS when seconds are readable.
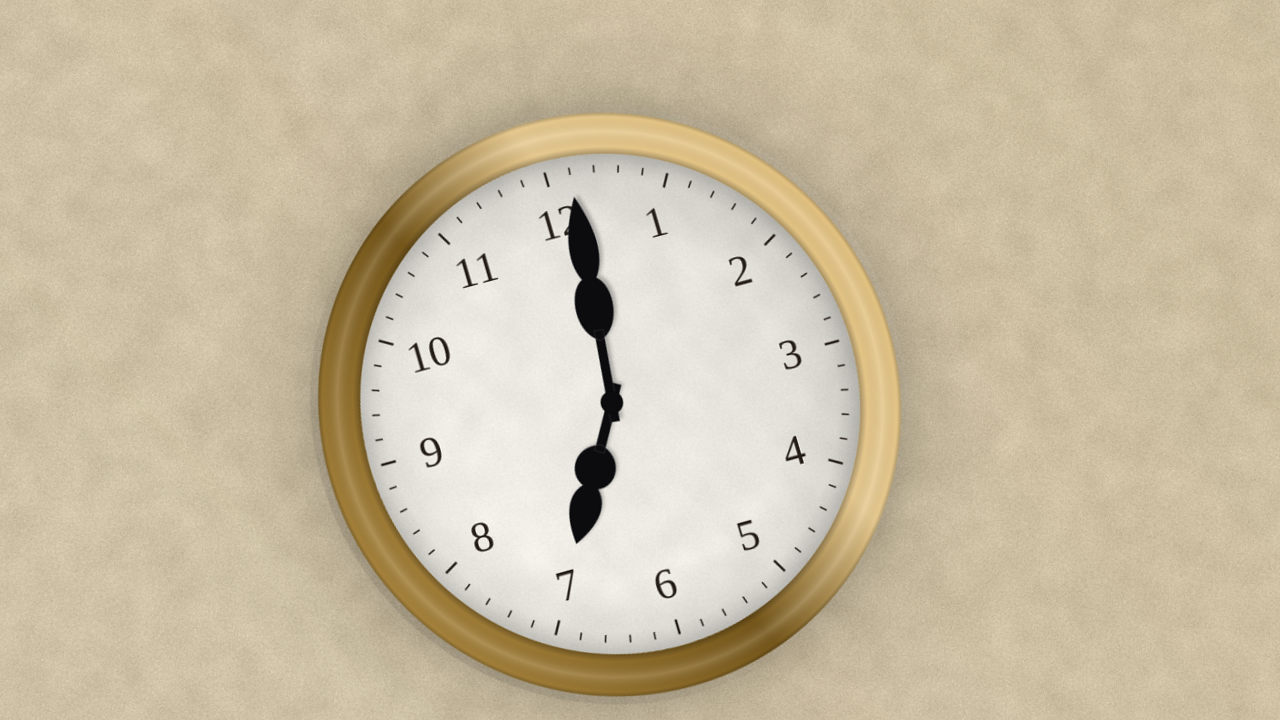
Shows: **7:01**
